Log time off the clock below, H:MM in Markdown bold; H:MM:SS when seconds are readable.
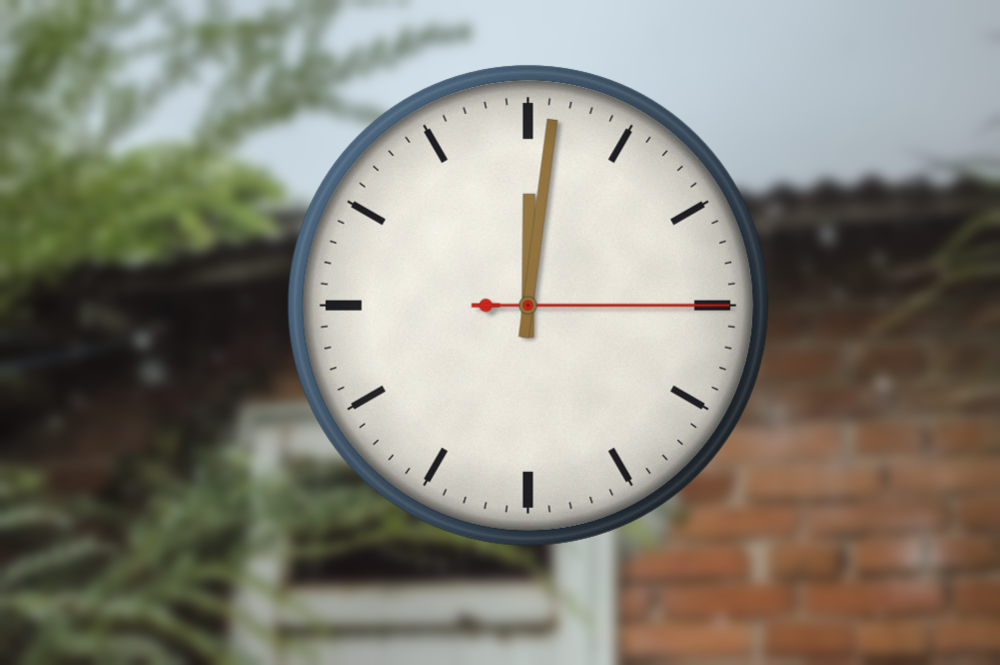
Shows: **12:01:15**
